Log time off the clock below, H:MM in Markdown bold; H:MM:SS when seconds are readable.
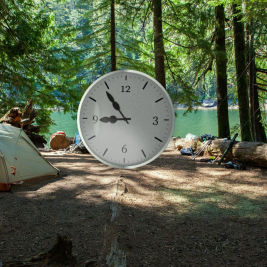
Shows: **8:54**
